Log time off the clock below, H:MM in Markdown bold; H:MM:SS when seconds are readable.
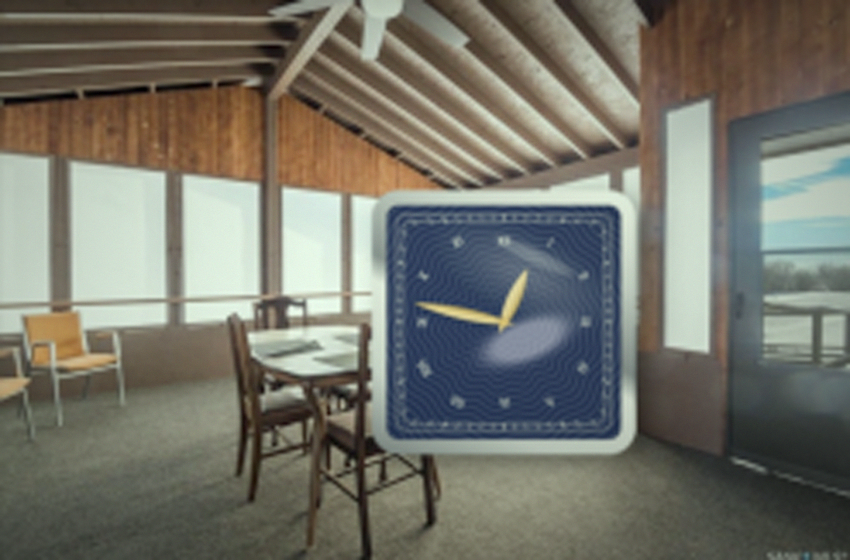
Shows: **12:47**
